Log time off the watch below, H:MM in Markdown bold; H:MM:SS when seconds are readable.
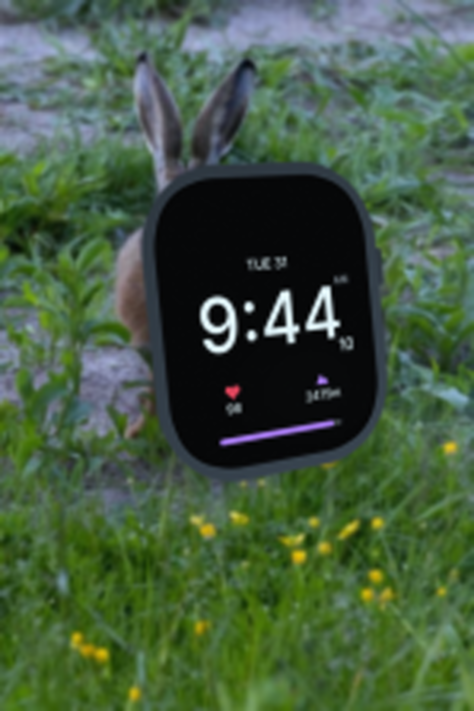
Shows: **9:44**
